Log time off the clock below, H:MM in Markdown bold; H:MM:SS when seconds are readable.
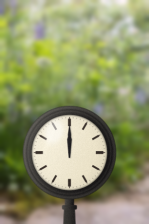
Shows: **12:00**
